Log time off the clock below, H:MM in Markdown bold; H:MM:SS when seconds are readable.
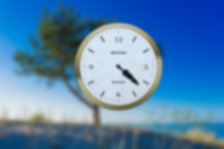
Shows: **4:22**
